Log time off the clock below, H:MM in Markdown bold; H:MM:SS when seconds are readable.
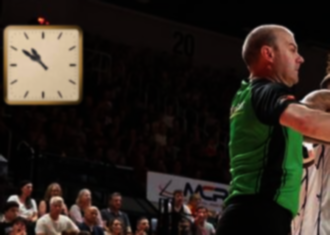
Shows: **10:51**
